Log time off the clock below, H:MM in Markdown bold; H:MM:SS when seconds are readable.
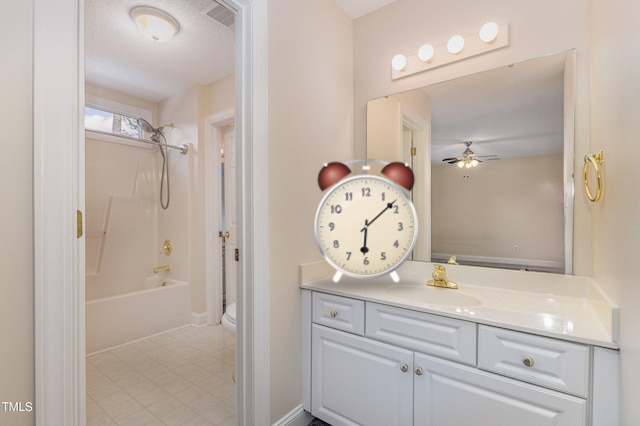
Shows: **6:08**
